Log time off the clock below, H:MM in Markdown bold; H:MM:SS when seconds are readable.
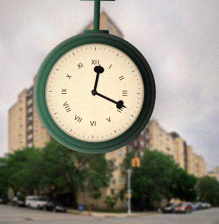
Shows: **12:19**
